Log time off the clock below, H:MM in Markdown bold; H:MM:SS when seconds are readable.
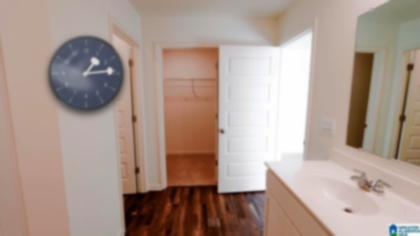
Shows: **1:14**
